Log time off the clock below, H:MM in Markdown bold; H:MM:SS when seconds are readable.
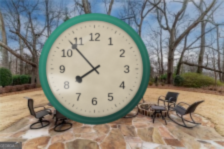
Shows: **7:53**
